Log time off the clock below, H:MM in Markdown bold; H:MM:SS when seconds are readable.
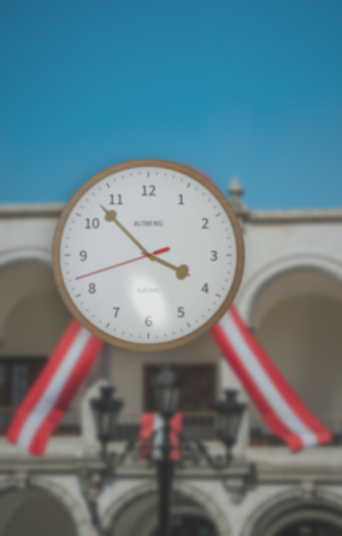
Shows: **3:52:42**
